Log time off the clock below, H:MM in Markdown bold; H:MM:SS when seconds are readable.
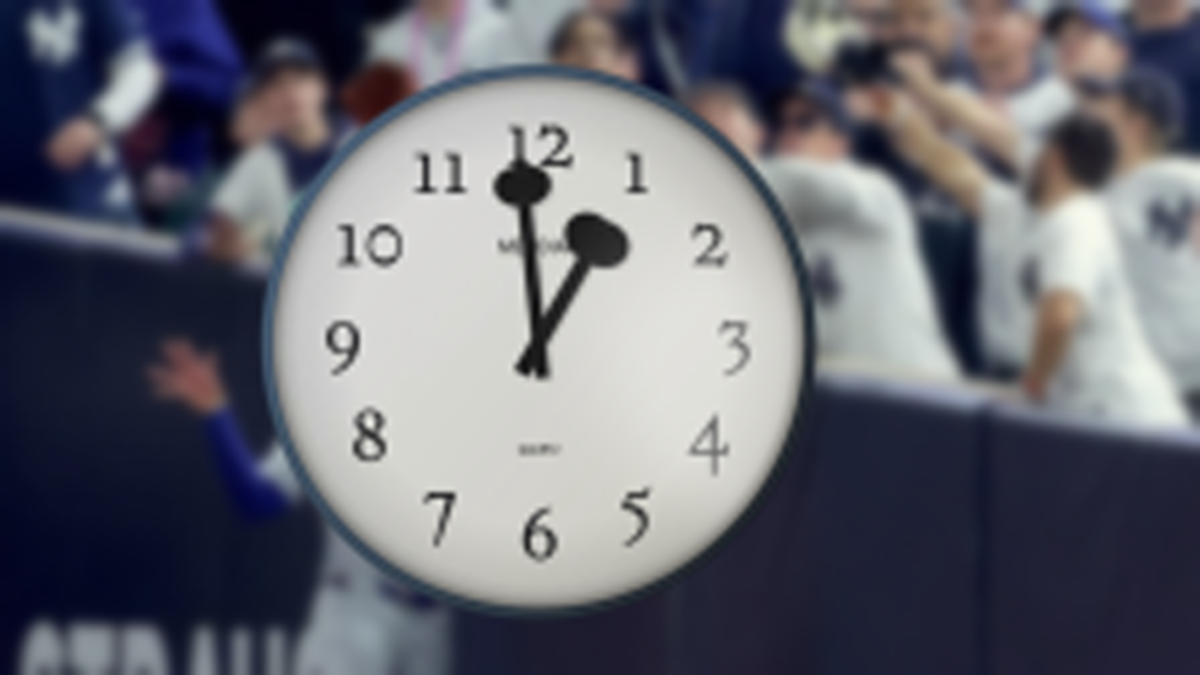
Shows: **12:59**
